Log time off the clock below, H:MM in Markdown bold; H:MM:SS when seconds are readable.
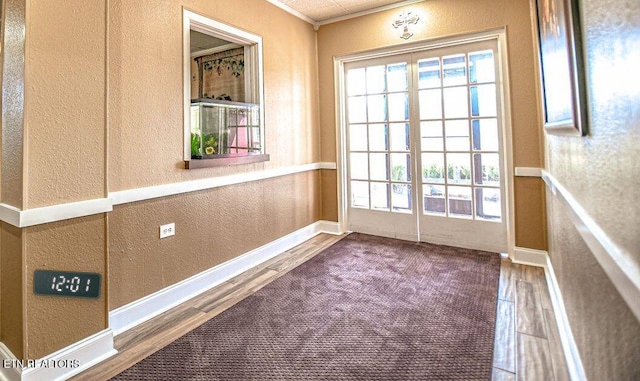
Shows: **12:01**
